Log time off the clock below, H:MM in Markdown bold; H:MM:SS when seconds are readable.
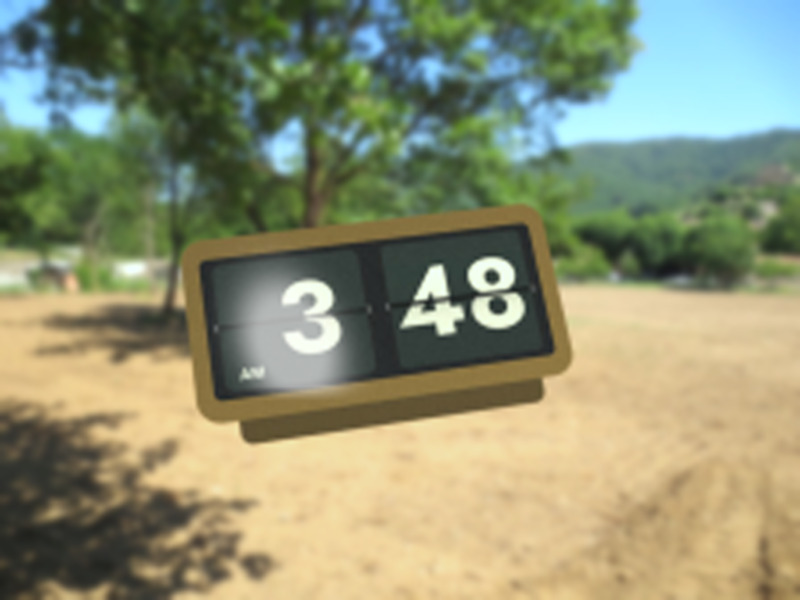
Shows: **3:48**
